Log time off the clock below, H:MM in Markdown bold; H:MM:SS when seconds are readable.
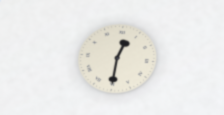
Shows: **12:30**
